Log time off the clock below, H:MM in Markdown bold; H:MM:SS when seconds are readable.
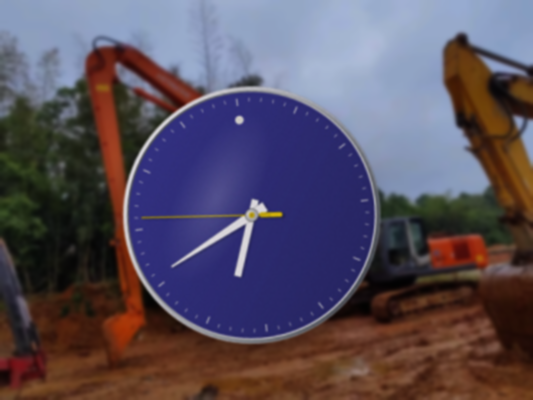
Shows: **6:40:46**
